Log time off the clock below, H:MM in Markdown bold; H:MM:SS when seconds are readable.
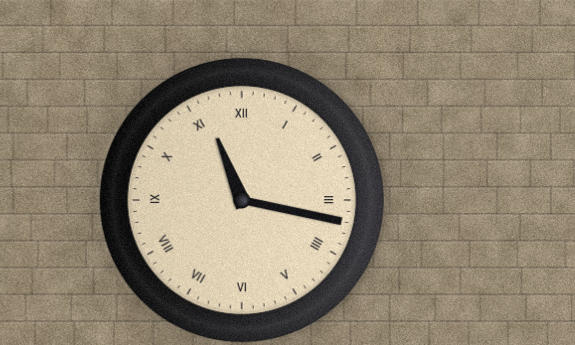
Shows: **11:17**
